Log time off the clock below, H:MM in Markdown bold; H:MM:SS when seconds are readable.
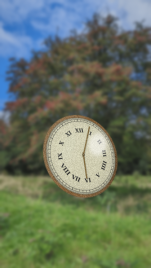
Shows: **6:04**
